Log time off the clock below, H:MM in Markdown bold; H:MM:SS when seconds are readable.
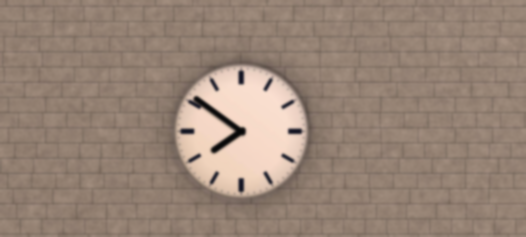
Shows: **7:51**
